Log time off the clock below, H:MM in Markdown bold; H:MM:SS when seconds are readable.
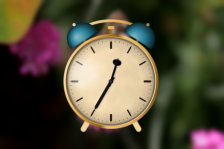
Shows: **12:35**
